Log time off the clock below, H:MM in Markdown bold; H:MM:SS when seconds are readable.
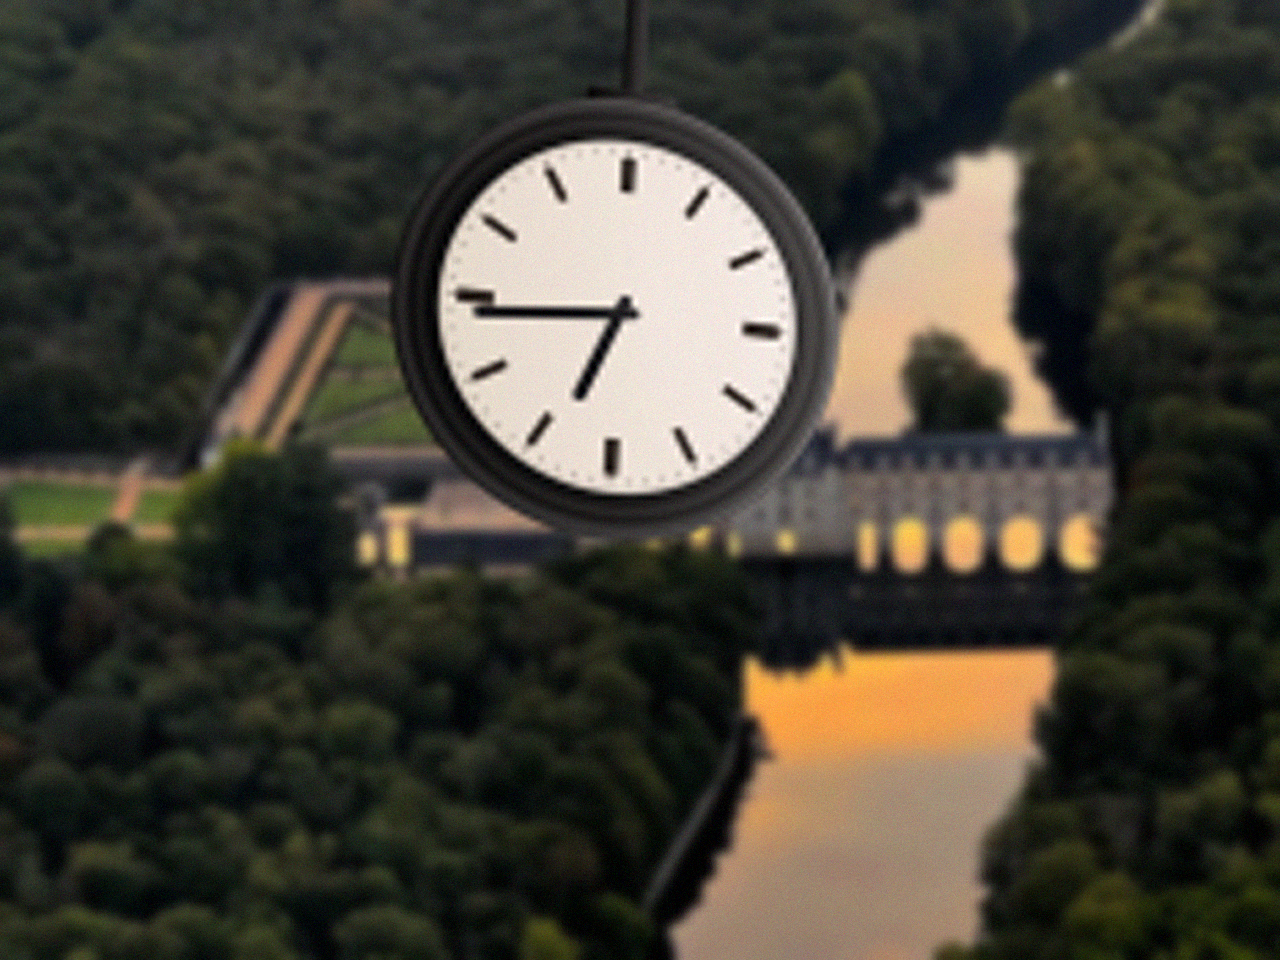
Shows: **6:44**
